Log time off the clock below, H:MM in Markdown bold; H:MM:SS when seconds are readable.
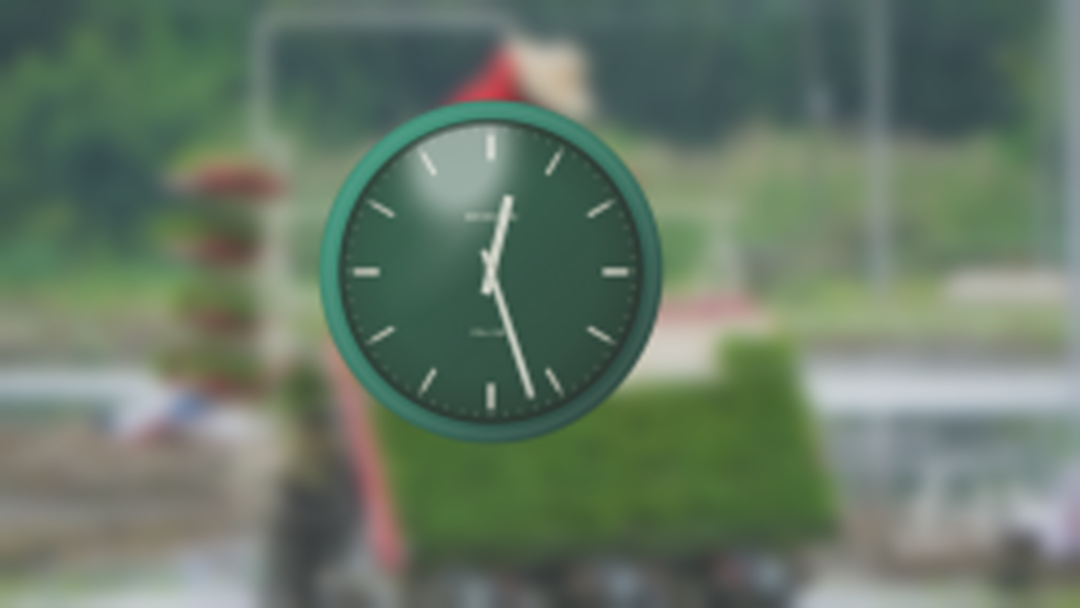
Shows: **12:27**
